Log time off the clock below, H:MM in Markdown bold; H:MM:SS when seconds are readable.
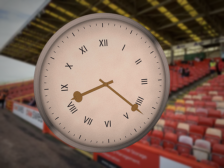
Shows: **8:22**
